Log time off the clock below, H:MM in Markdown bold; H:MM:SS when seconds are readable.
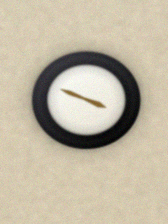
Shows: **3:49**
